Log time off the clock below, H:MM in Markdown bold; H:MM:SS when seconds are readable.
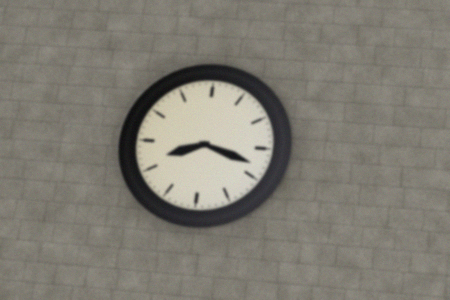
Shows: **8:18**
